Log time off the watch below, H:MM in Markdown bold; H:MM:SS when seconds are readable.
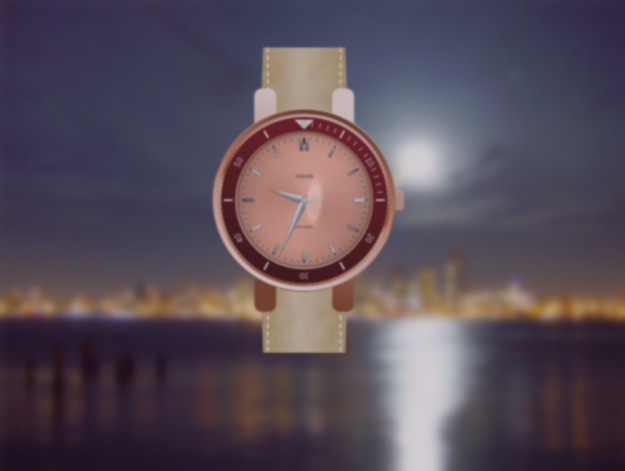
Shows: **9:34**
